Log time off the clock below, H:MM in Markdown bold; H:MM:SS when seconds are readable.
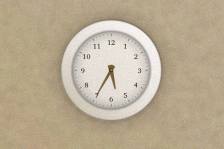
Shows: **5:35**
